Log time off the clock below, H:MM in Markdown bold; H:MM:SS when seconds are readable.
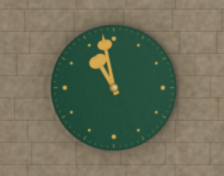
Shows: **10:58**
